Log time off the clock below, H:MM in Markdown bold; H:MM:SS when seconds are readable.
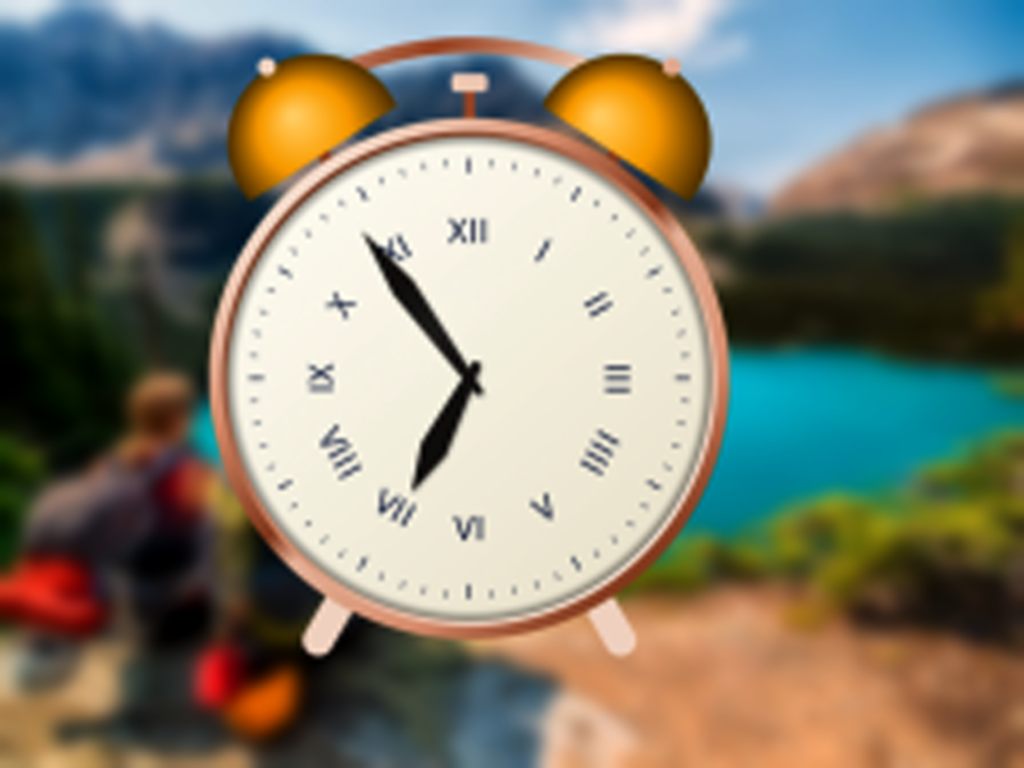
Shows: **6:54**
